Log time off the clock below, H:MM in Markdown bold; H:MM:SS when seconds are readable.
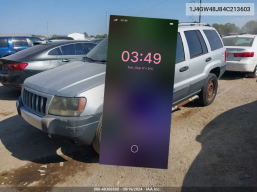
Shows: **3:49**
